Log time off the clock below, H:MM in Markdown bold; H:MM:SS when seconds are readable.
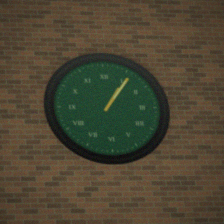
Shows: **1:06**
